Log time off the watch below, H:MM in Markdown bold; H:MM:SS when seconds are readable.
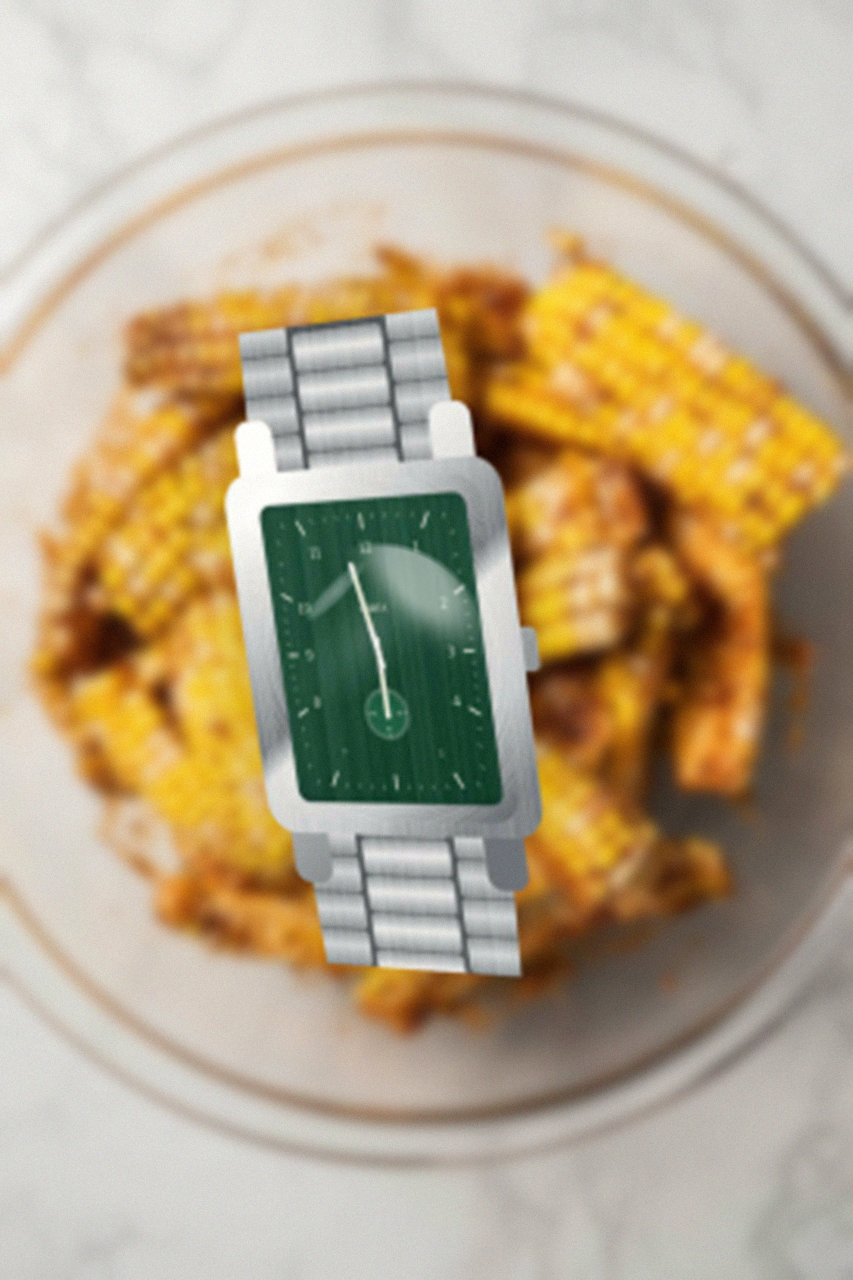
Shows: **5:58**
